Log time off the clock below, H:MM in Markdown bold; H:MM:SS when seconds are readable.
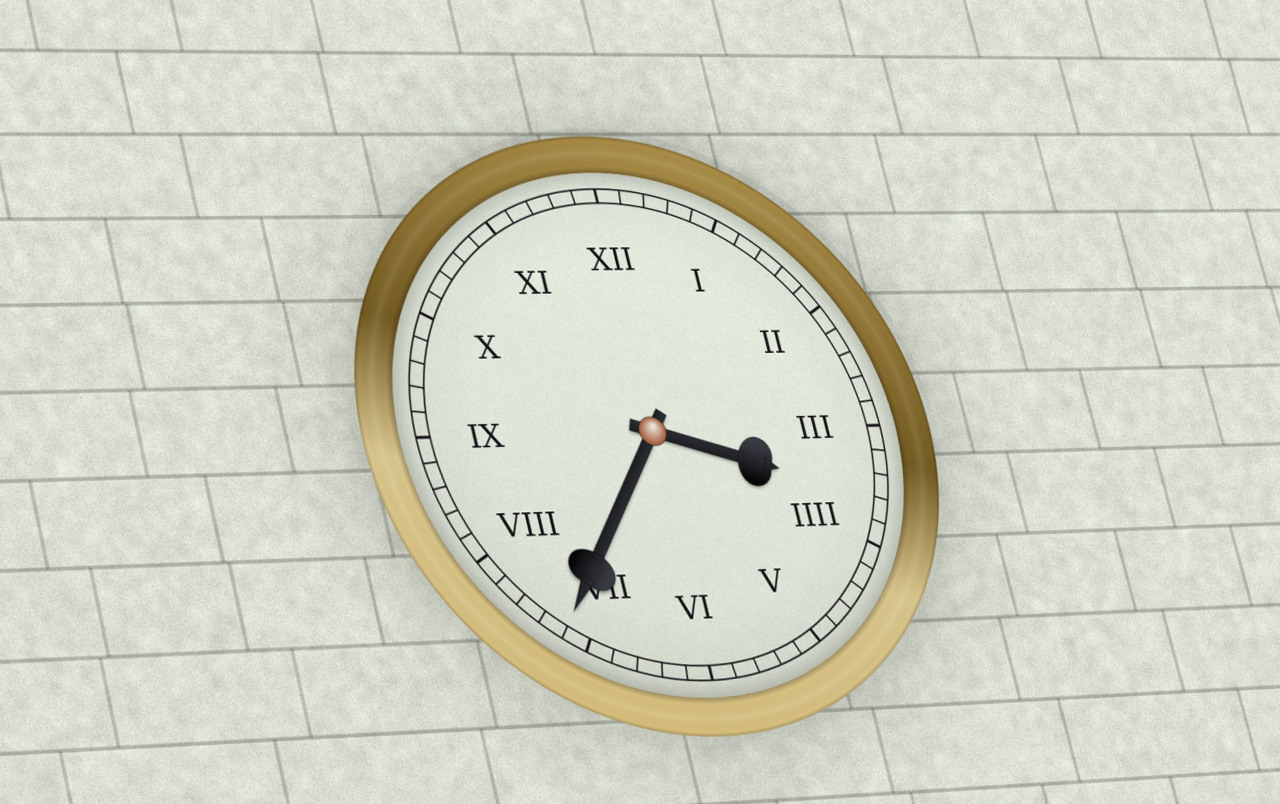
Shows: **3:36**
